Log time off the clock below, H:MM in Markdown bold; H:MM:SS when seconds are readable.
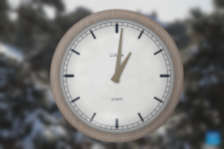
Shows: **1:01**
